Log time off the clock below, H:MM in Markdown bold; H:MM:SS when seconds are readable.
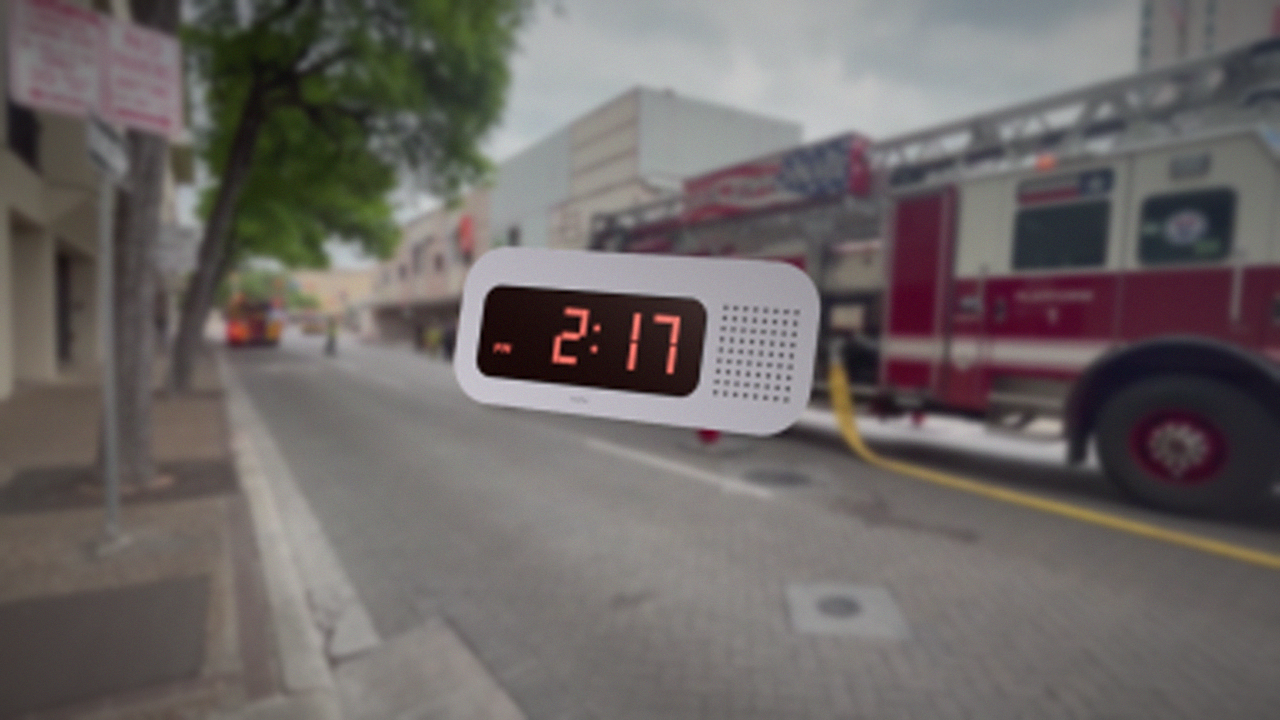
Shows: **2:17**
